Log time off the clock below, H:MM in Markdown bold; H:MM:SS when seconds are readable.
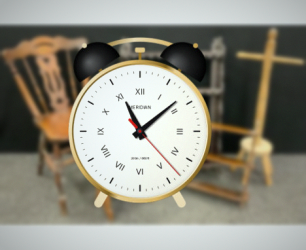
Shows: **11:08:23**
